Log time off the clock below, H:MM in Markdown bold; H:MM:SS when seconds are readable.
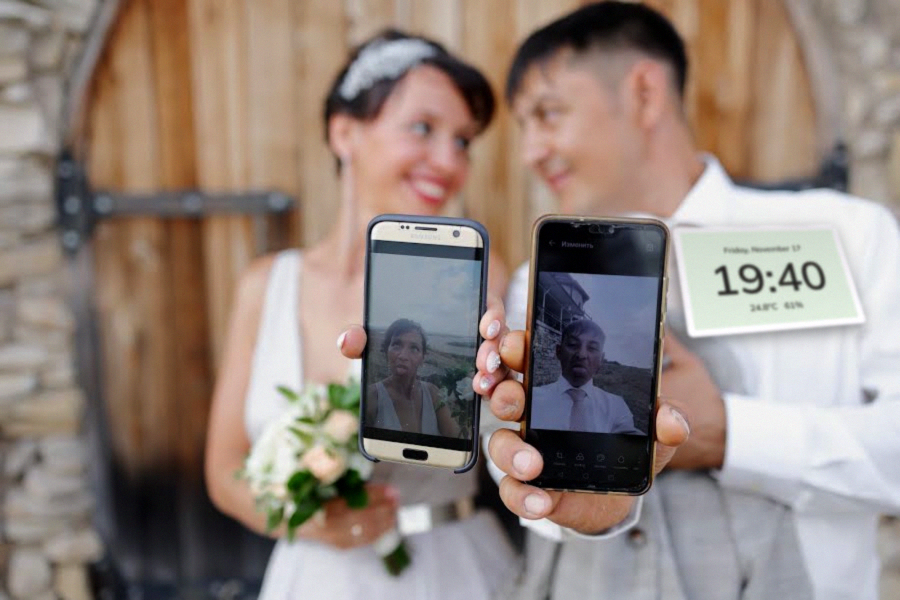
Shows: **19:40**
